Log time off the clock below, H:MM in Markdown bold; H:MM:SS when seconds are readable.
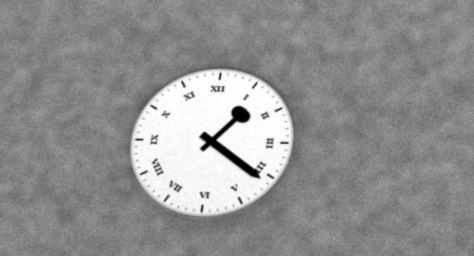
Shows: **1:21**
